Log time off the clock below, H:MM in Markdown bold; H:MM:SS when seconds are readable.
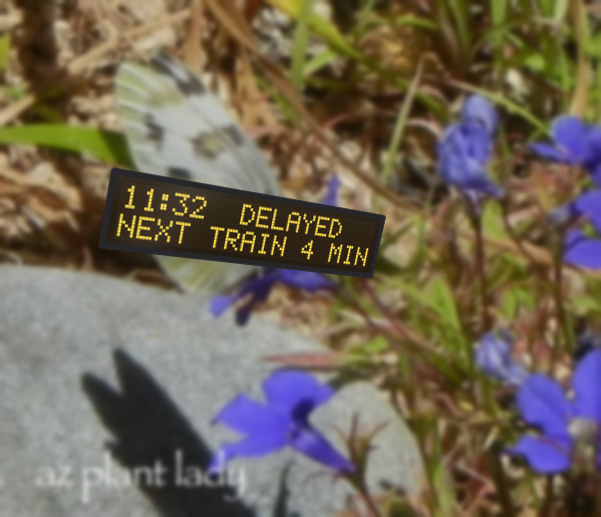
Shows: **11:32**
